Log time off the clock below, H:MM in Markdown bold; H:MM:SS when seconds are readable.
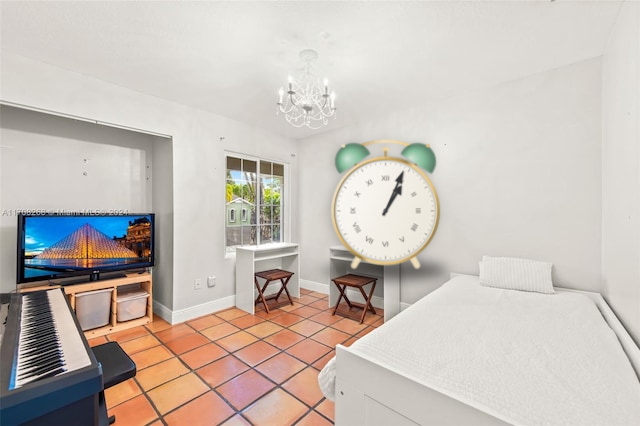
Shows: **1:04**
